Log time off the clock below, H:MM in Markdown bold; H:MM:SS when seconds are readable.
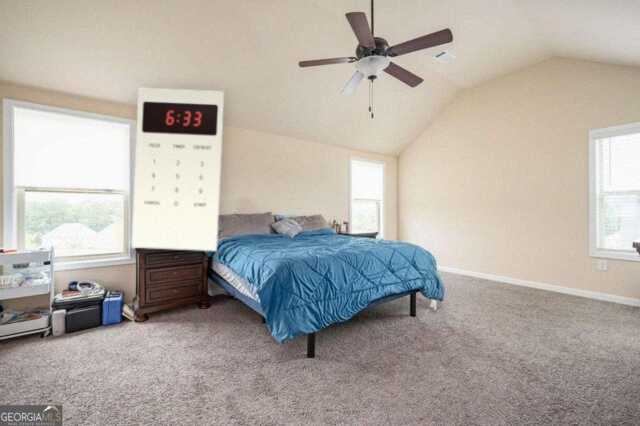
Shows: **6:33**
